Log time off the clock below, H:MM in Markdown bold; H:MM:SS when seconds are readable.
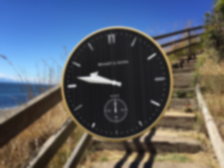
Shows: **9:47**
